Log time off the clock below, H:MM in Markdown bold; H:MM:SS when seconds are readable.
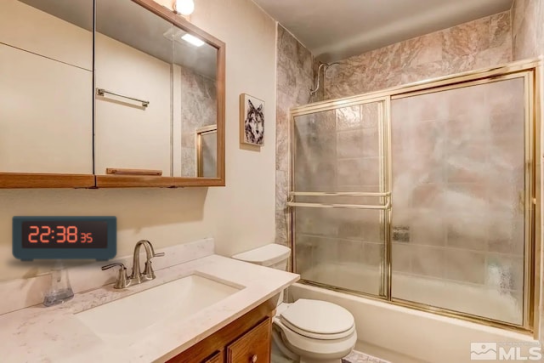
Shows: **22:38:35**
